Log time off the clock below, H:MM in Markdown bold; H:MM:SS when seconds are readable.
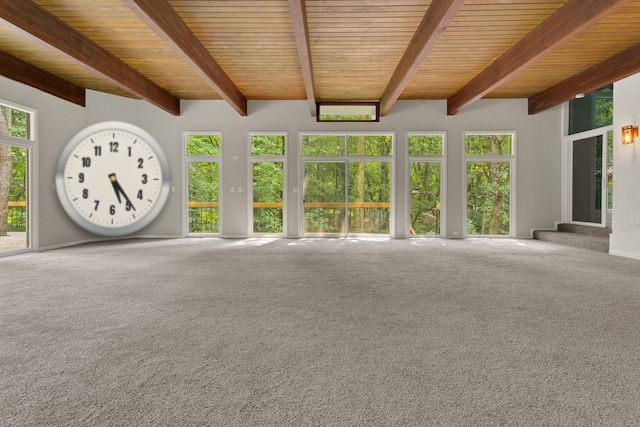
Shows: **5:24**
